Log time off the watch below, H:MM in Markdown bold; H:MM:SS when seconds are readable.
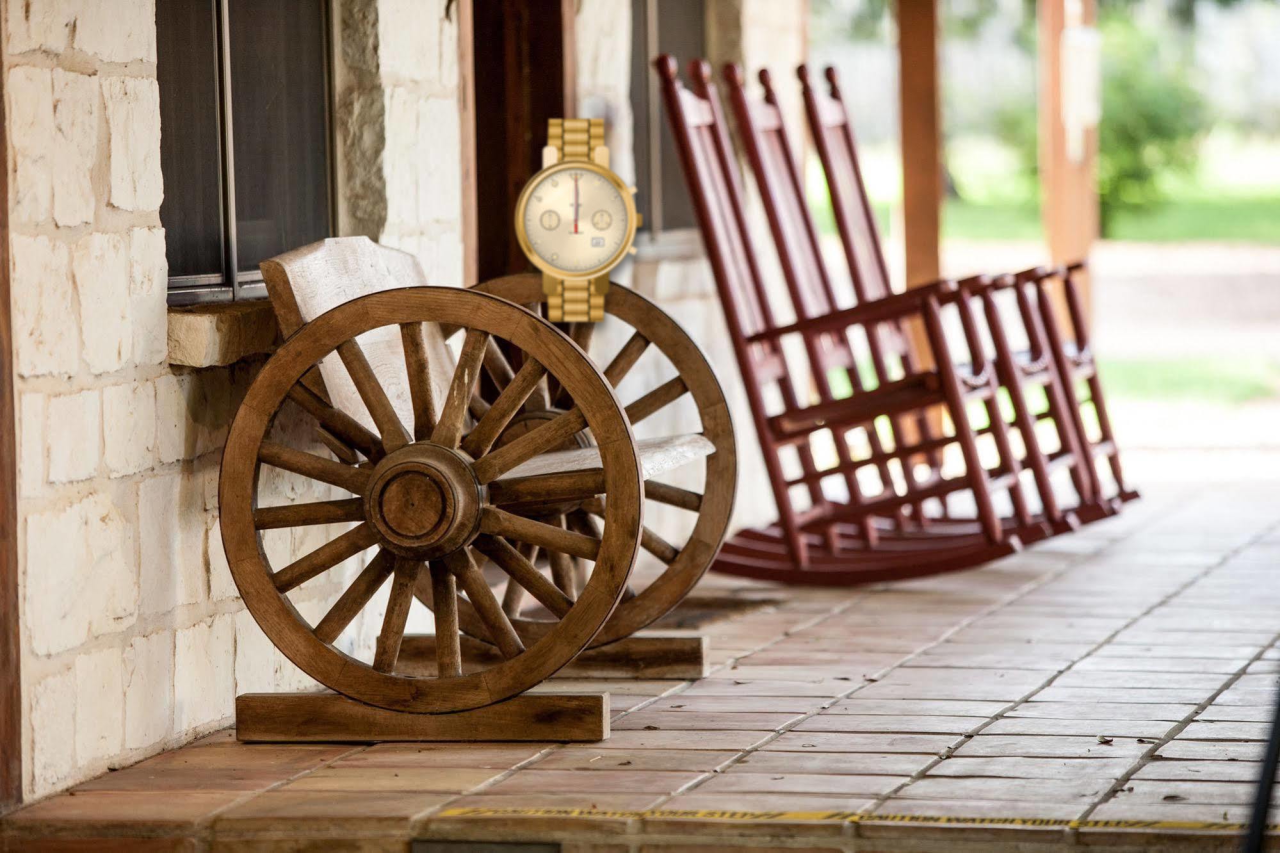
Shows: **12:00**
